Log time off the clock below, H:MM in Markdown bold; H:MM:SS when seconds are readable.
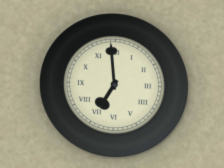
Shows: **6:59**
